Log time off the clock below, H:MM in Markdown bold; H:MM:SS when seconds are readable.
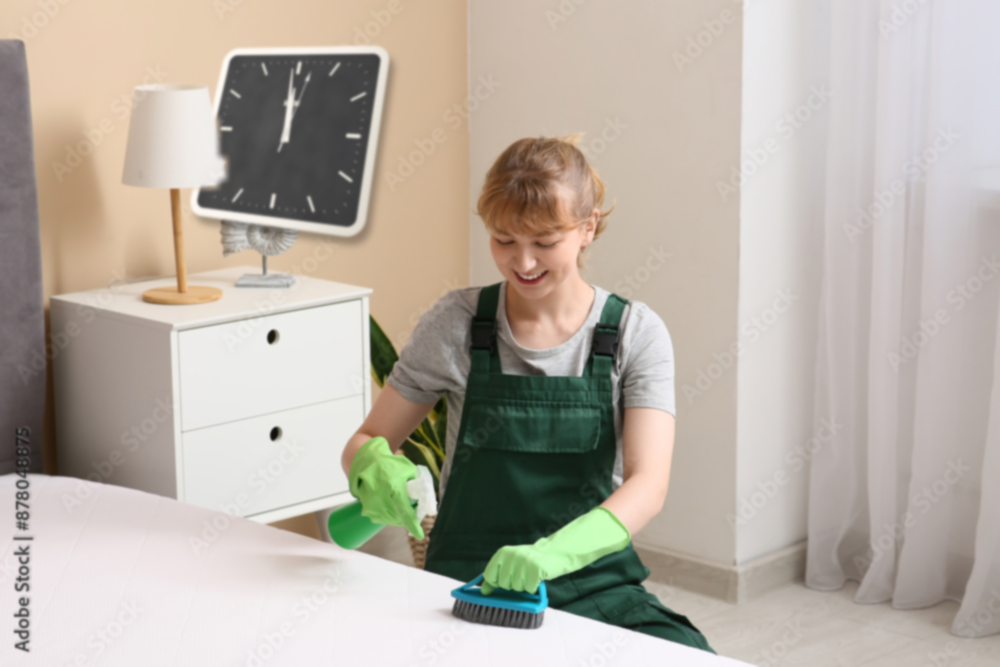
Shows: **11:59:02**
